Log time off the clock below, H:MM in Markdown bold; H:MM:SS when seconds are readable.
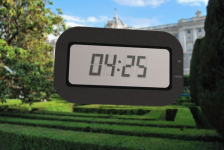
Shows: **4:25**
